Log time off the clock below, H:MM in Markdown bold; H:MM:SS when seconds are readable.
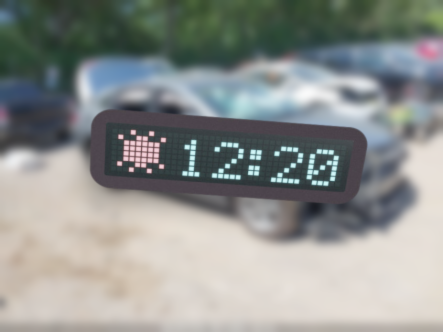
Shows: **12:20**
